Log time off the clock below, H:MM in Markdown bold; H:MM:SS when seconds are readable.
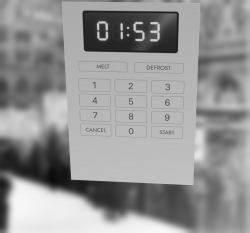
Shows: **1:53**
